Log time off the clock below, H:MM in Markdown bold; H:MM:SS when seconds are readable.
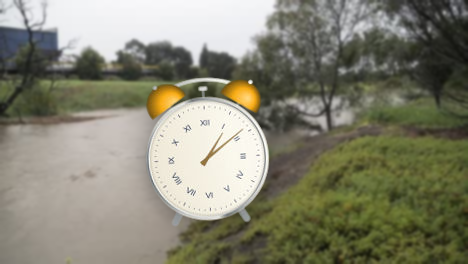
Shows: **1:09**
